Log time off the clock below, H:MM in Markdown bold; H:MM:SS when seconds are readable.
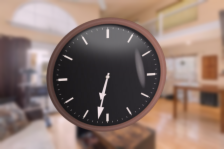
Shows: **6:32**
